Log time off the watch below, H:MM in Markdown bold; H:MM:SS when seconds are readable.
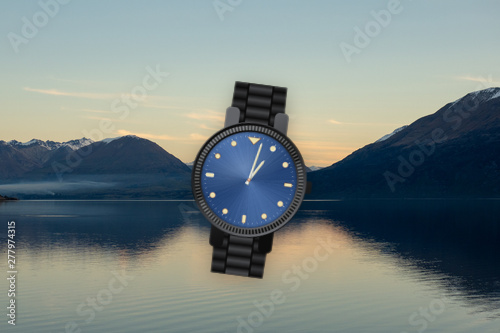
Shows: **1:02**
